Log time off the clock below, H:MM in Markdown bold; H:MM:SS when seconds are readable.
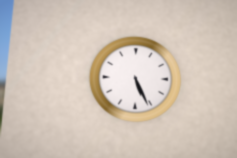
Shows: **5:26**
